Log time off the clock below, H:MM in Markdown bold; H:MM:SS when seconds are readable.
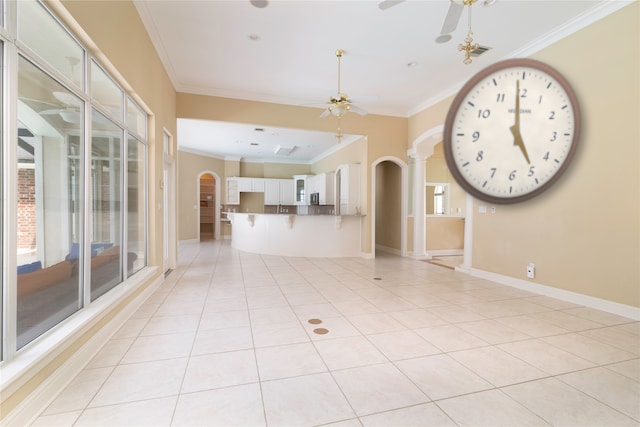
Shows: **4:59**
